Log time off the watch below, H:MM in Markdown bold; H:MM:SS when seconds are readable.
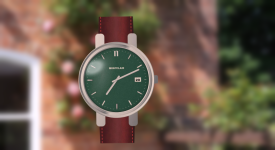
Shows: **7:11**
